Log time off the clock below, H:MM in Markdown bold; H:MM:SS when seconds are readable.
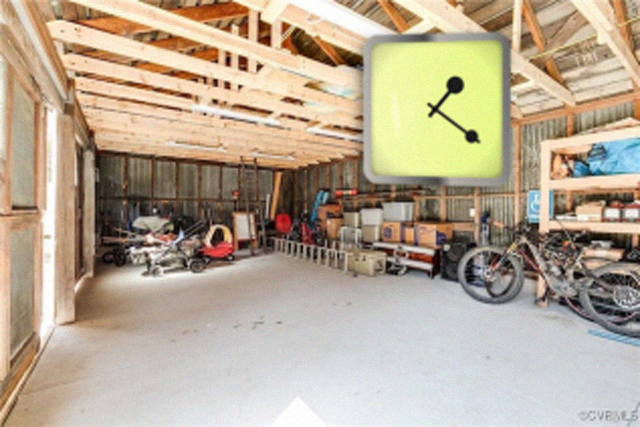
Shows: **1:21**
